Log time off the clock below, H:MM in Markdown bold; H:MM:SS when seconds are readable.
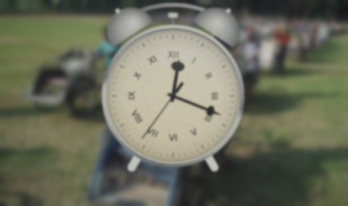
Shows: **12:18:36**
